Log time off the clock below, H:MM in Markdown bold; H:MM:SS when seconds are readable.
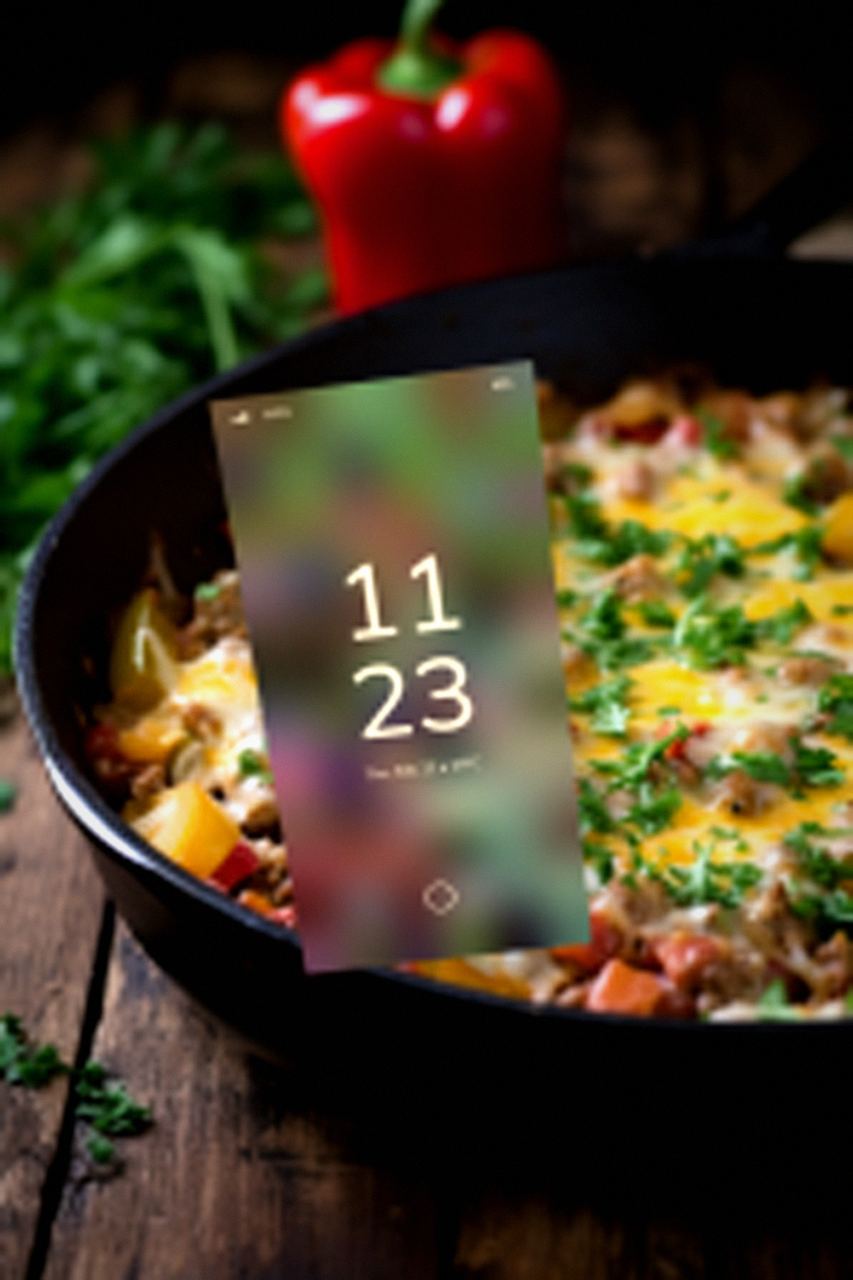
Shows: **11:23**
